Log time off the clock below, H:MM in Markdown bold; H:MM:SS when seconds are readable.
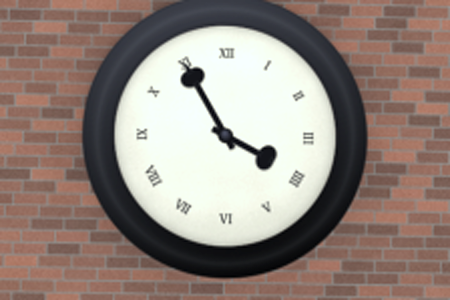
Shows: **3:55**
